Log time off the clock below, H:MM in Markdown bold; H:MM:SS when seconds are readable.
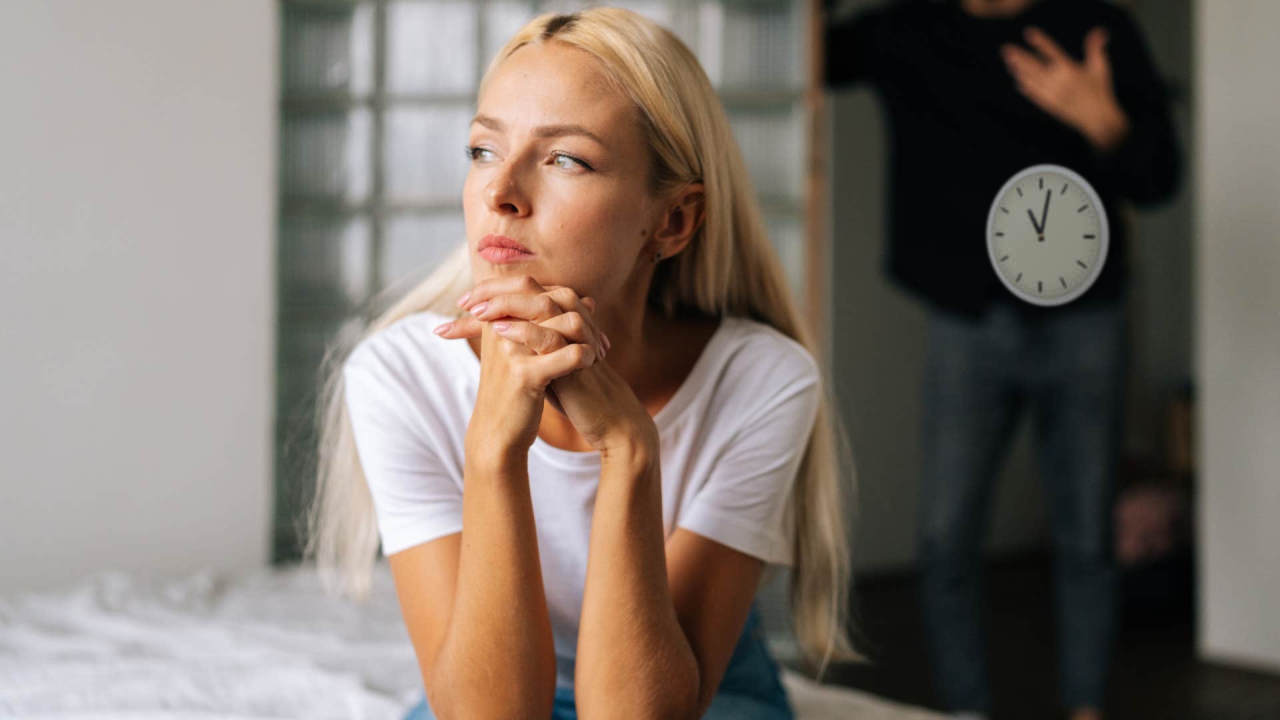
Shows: **11:02**
